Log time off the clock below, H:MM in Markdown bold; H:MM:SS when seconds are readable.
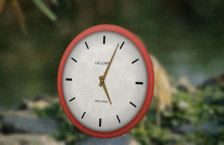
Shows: **5:04**
